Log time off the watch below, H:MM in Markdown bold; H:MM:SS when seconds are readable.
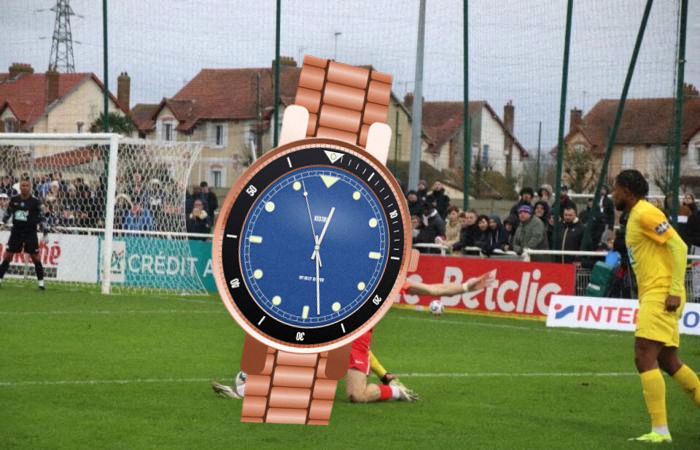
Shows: **12:27:56**
